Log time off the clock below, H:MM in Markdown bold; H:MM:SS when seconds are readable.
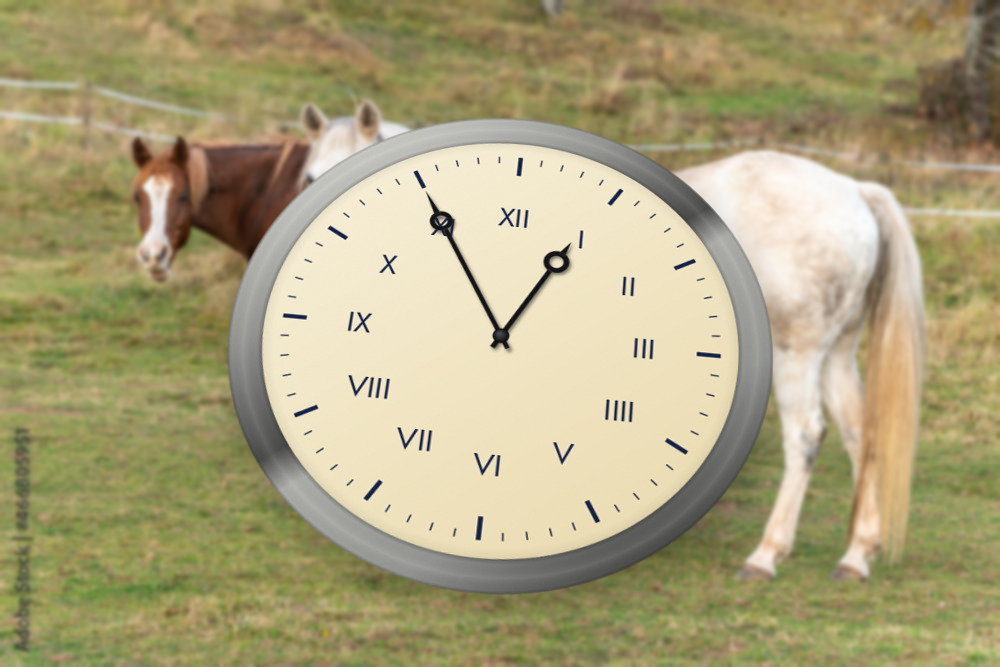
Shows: **12:55**
